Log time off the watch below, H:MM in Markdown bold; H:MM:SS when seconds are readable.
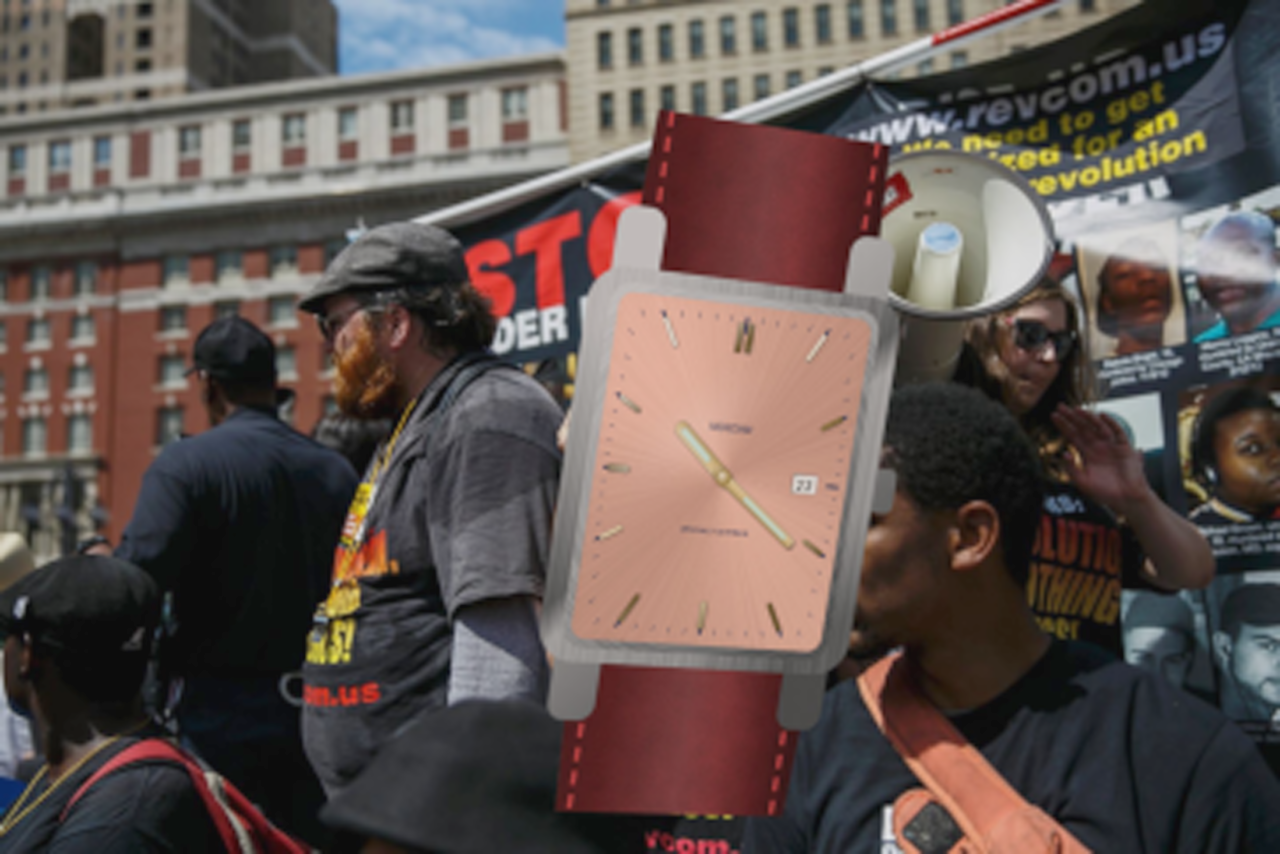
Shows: **10:21**
